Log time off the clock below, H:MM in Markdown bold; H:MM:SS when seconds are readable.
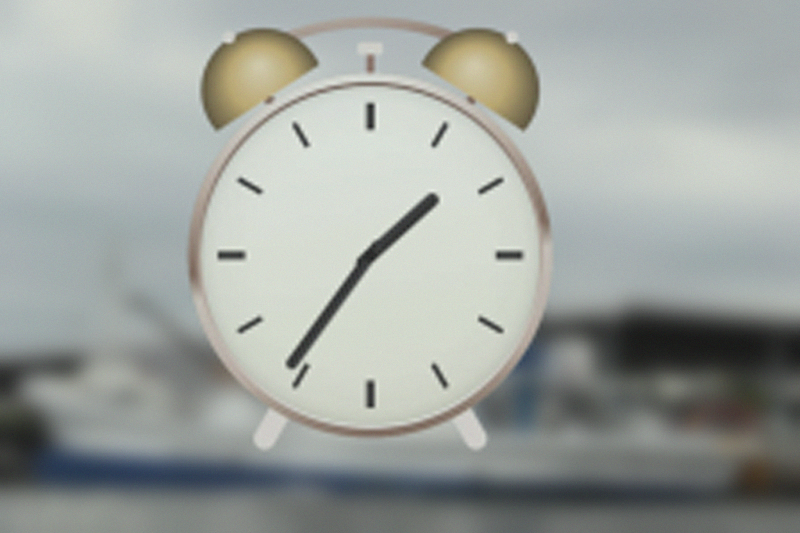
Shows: **1:36**
